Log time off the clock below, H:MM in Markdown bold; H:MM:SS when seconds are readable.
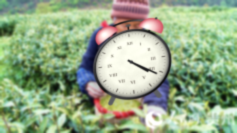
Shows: **4:21**
